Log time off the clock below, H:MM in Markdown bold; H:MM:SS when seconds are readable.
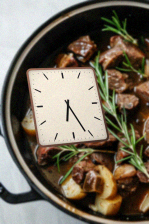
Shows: **6:26**
